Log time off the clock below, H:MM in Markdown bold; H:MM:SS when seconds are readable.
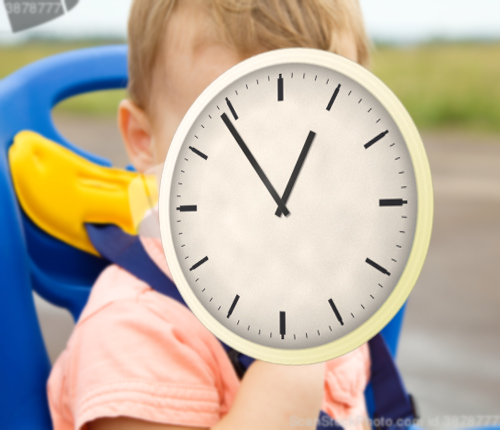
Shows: **12:54**
